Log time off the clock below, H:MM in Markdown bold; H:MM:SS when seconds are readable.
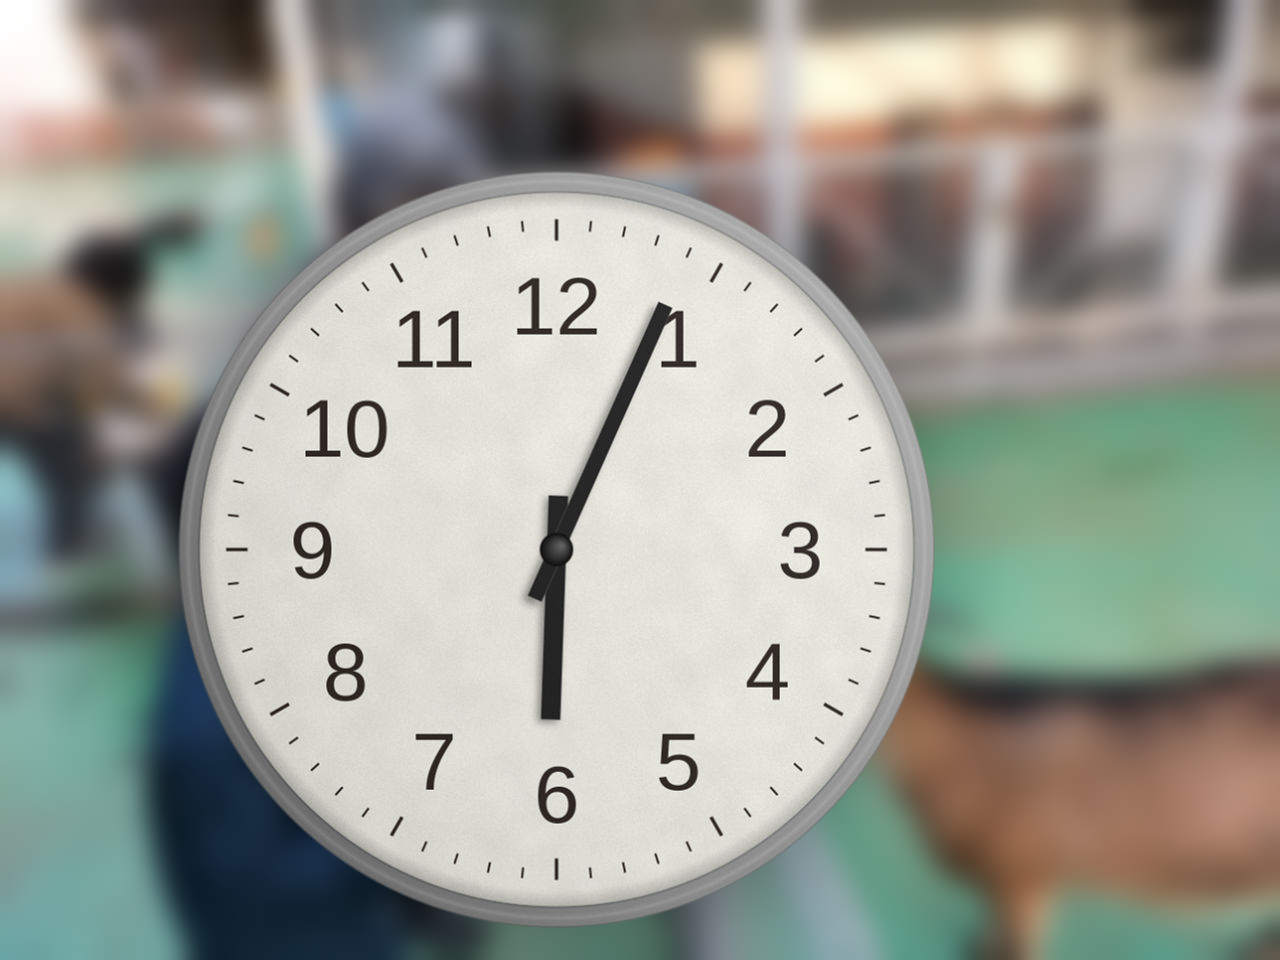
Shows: **6:04**
